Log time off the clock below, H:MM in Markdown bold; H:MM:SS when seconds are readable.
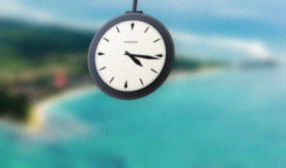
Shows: **4:16**
